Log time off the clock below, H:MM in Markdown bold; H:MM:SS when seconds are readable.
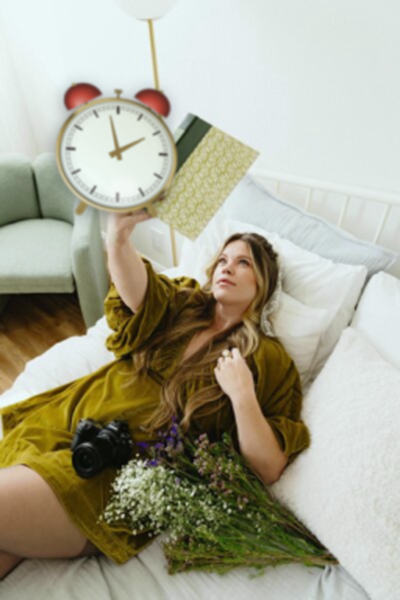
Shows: **1:58**
